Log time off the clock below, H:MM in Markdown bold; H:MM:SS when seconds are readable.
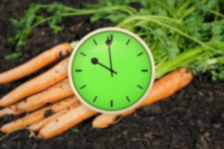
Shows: **9:59**
